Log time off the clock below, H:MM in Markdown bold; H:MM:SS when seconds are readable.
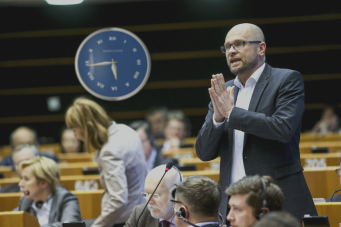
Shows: **5:44**
